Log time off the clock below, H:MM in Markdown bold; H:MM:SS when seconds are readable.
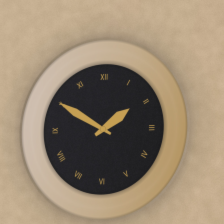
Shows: **1:50**
